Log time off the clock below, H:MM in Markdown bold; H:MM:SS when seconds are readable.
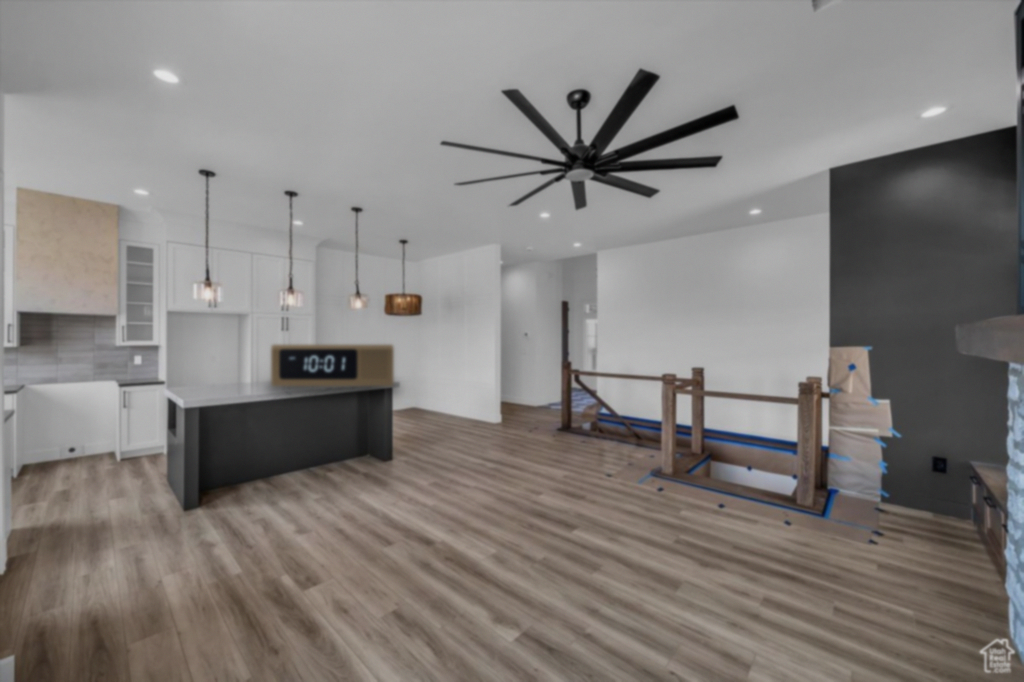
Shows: **10:01**
